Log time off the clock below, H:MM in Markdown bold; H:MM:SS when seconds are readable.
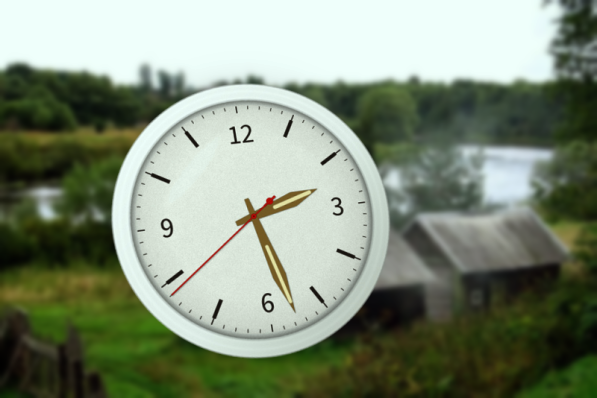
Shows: **2:27:39**
